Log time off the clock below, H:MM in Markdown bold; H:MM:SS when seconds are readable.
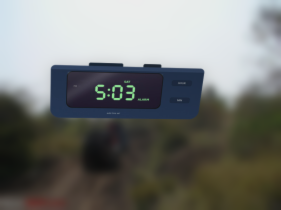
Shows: **5:03**
